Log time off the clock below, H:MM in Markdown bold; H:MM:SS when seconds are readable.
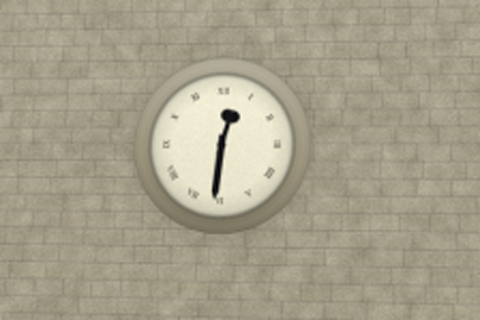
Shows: **12:31**
